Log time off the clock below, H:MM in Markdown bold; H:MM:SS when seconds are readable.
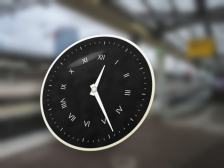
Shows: **12:24**
